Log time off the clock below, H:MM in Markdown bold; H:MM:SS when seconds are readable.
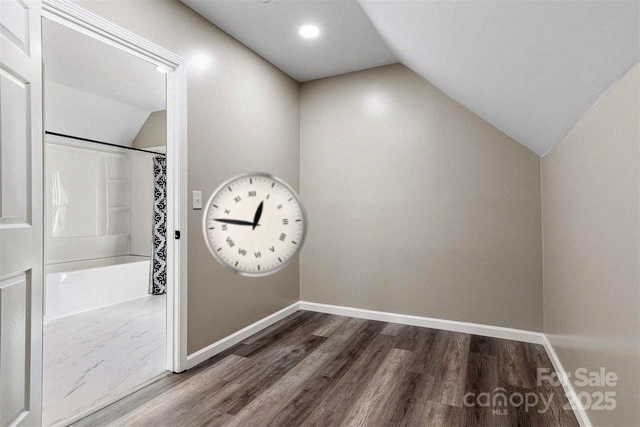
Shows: **12:47**
